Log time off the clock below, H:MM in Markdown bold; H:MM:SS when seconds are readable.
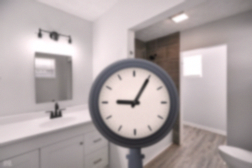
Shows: **9:05**
